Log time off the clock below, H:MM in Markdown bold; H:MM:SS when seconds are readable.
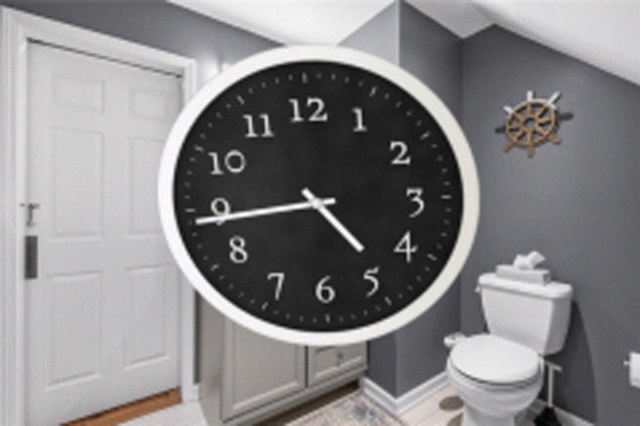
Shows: **4:44**
